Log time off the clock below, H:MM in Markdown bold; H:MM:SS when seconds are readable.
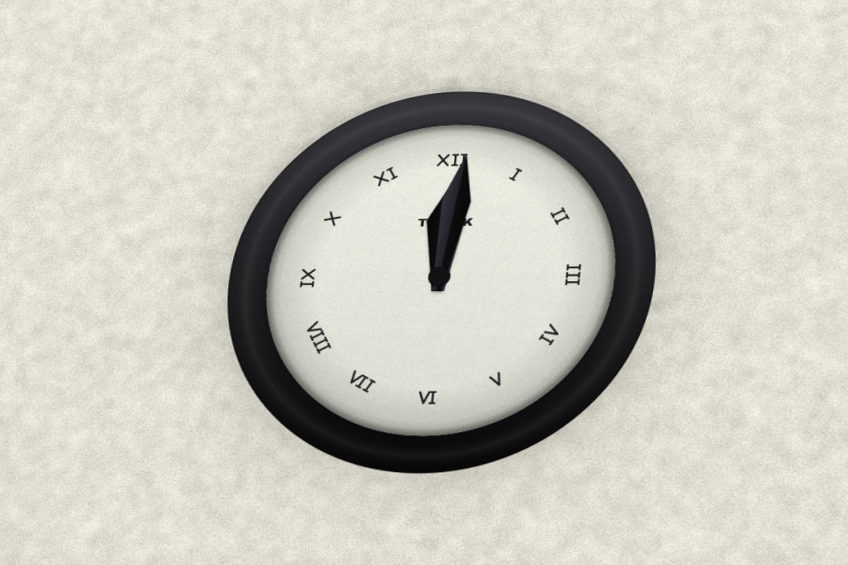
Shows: **12:01**
